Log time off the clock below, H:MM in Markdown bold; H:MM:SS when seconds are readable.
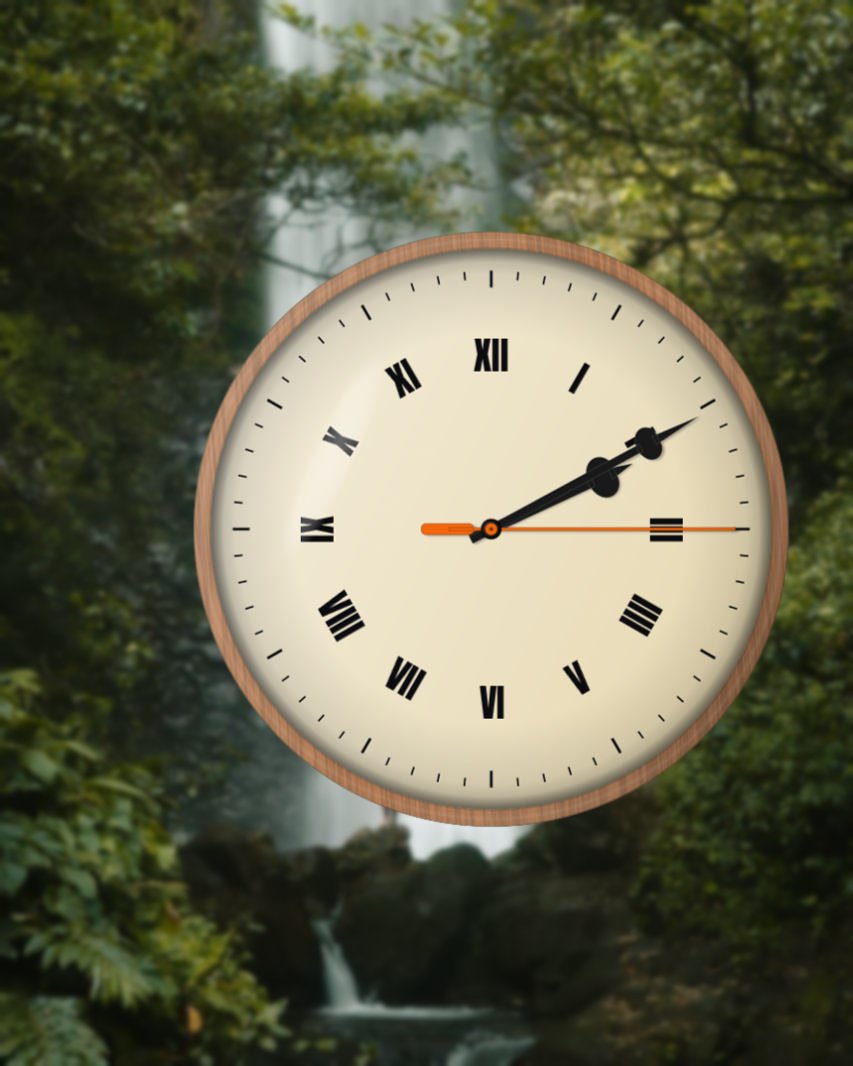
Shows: **2:10:15**
